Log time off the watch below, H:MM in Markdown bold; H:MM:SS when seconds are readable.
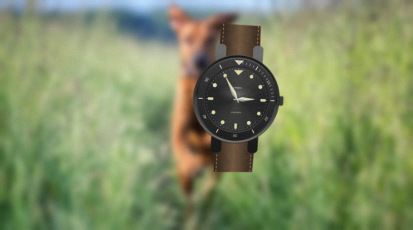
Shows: **2:55**
